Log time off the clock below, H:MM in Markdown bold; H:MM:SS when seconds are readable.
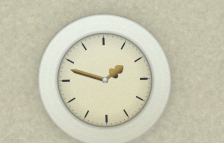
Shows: **1:48**
